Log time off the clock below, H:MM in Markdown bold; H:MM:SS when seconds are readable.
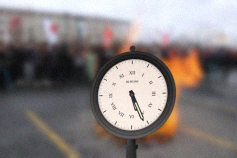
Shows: **5:26**
